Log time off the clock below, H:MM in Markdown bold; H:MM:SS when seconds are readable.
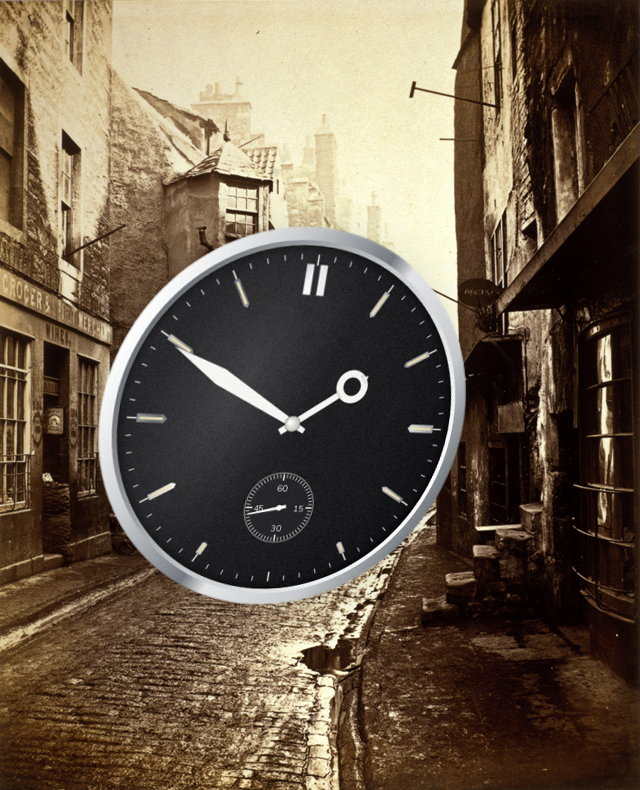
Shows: **1:49:43**
